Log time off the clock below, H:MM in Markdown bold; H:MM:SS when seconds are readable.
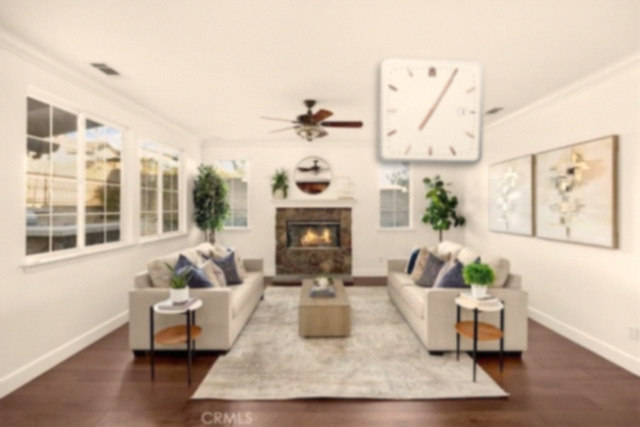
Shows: **7:05**
